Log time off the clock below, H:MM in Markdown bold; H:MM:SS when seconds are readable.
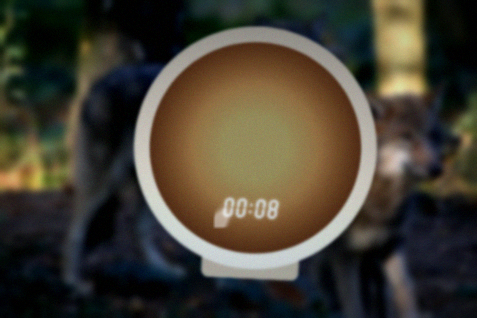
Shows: **0:08**
